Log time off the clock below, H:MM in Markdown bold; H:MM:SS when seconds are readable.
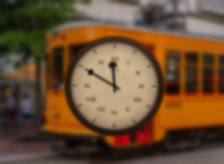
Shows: **11:50**
